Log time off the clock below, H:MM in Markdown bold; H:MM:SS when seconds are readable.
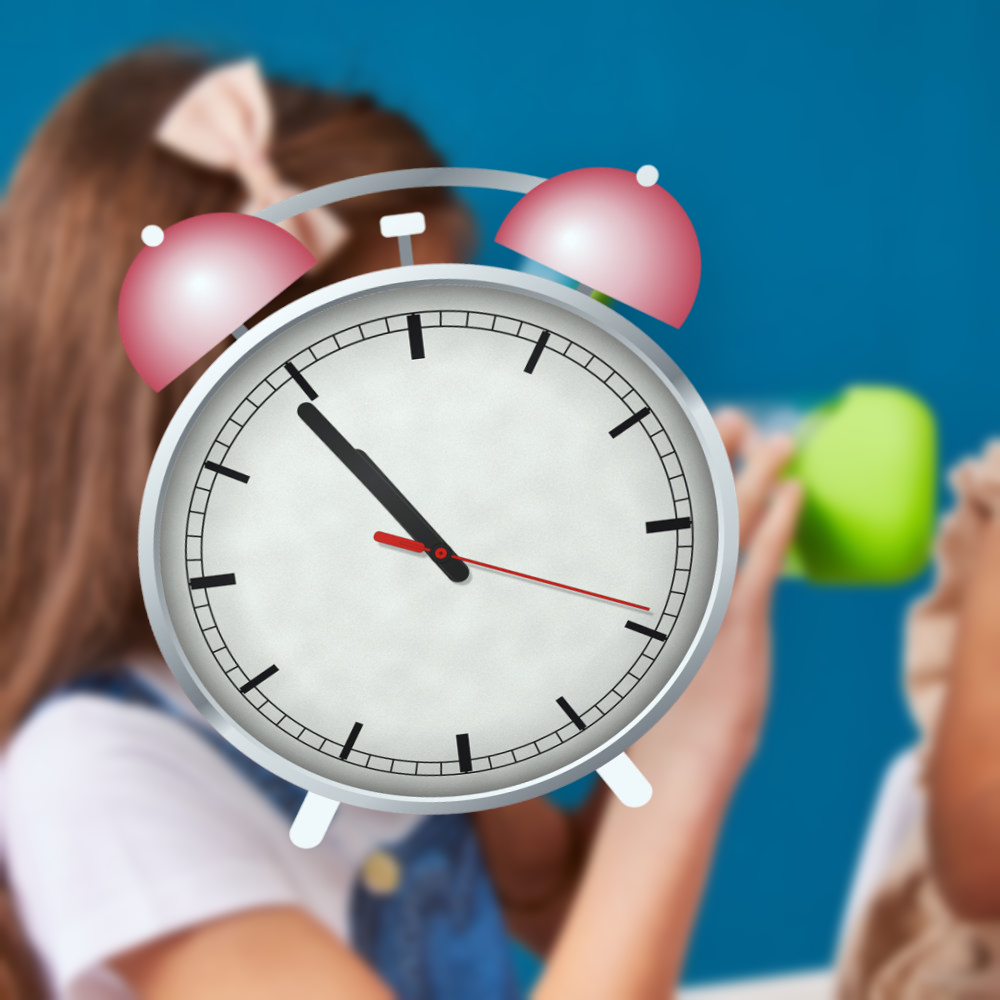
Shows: **10:54:19**
